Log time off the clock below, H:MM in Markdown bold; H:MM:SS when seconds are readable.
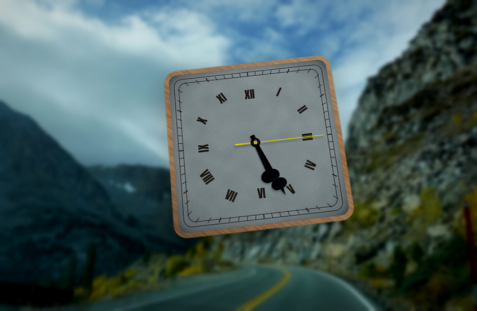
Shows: **5:26:15**
